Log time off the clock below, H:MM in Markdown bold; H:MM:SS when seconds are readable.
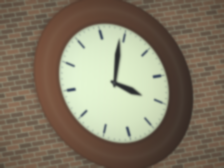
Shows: **4:04**
